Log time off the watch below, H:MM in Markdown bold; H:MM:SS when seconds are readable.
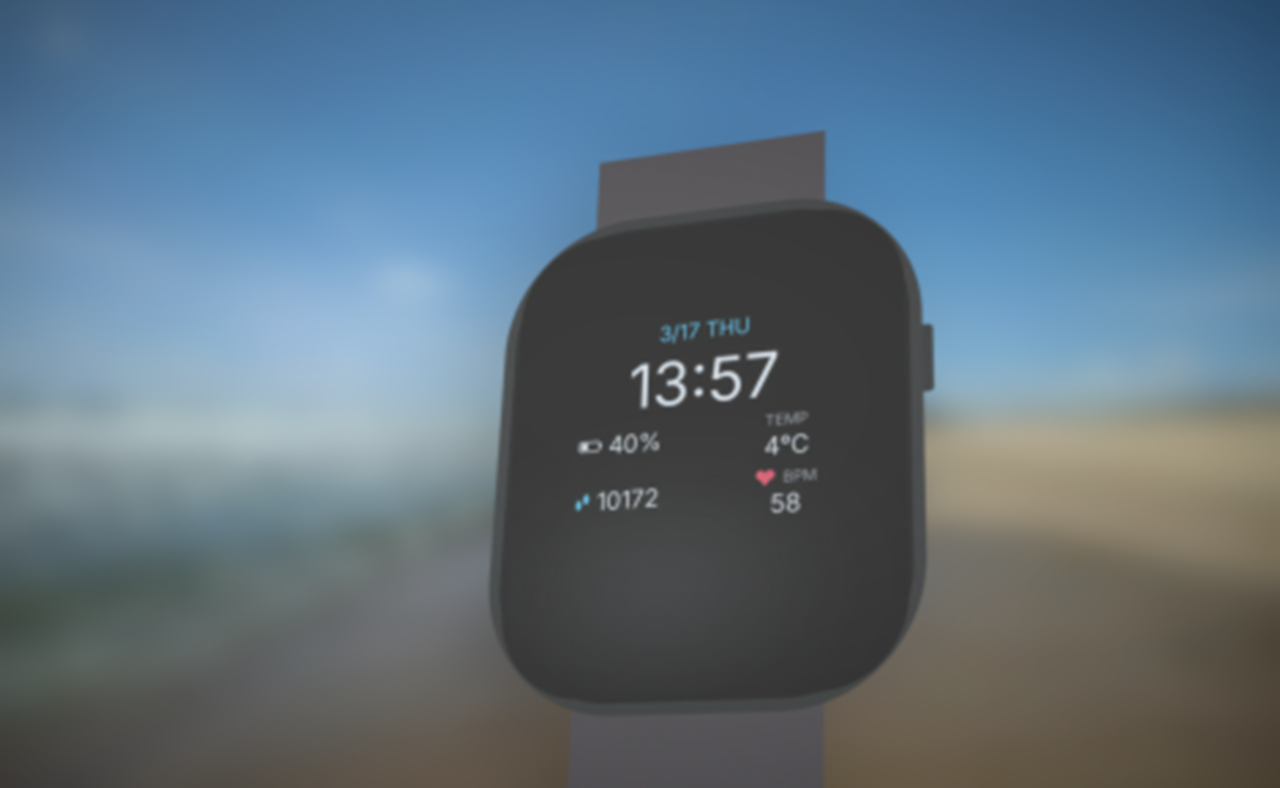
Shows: **13:57**
